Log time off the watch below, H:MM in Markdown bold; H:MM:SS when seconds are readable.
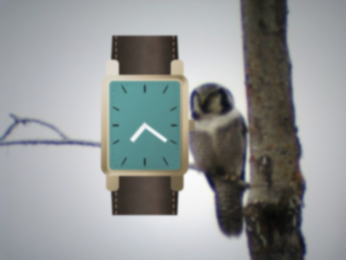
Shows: **7:21**
